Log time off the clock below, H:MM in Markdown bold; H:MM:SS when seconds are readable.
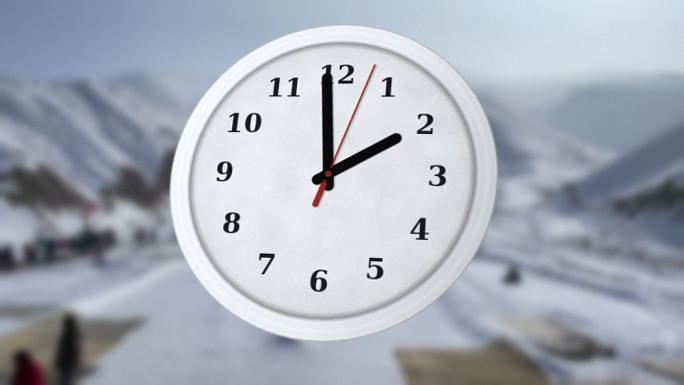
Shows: **1:59:03**
